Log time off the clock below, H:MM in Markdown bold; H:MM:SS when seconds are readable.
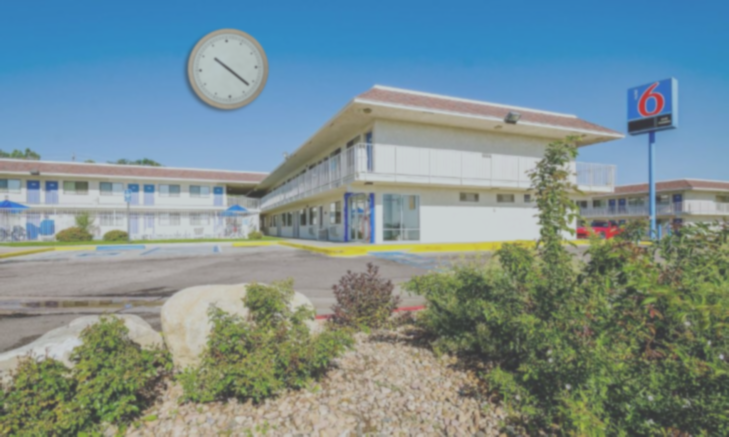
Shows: **10:22**
